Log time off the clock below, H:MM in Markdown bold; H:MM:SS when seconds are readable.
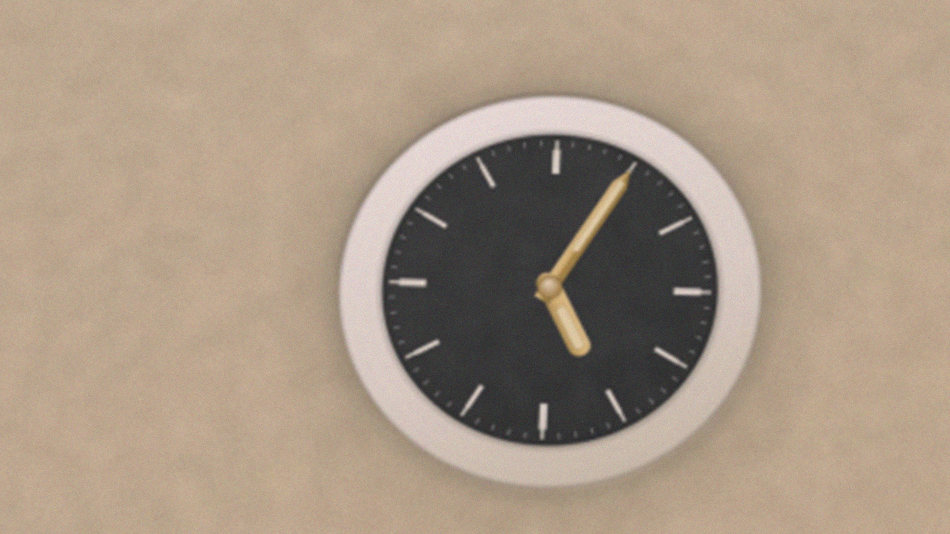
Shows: **5:05**
